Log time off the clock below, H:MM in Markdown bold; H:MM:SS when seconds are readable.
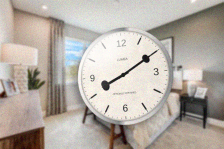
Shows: **8:10**
